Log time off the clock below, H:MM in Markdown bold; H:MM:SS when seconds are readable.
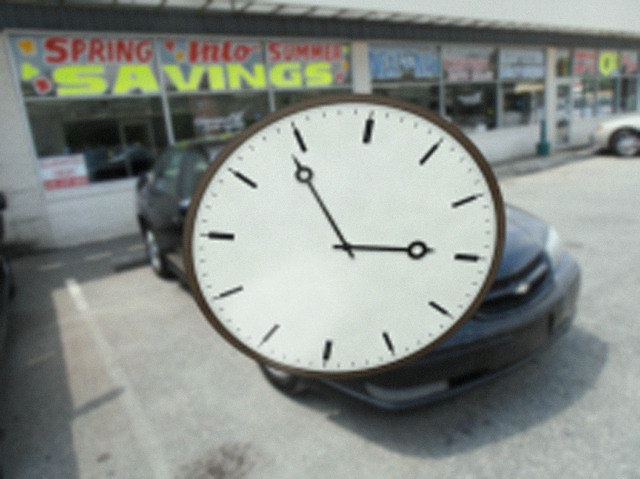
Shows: **2:54**
